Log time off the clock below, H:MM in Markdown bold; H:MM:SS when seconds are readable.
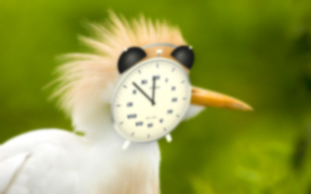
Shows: **11:52**
